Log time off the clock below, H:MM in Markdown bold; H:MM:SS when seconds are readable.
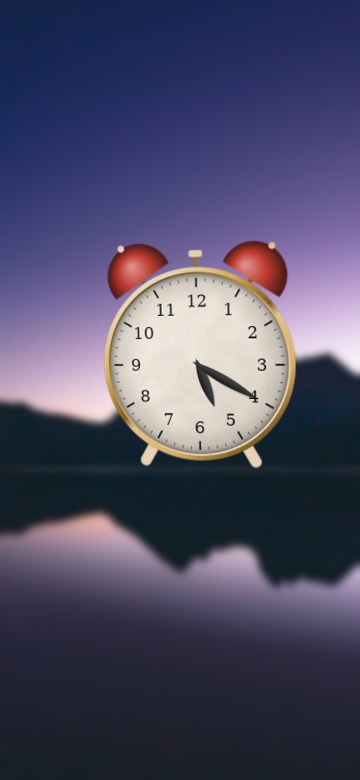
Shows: **5:20**
